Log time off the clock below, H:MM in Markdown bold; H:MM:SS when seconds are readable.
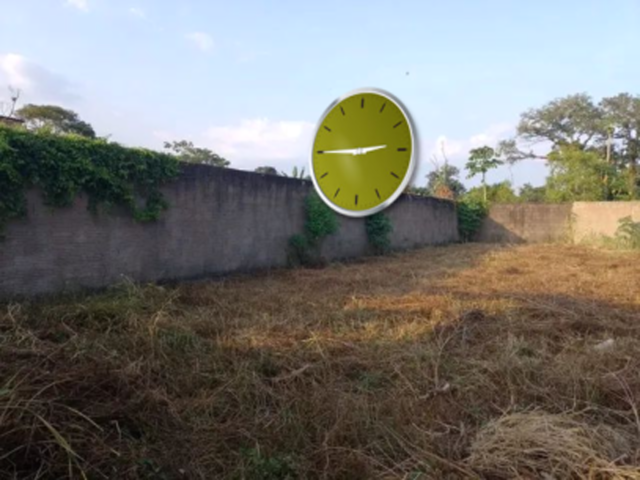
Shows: **2:45**
